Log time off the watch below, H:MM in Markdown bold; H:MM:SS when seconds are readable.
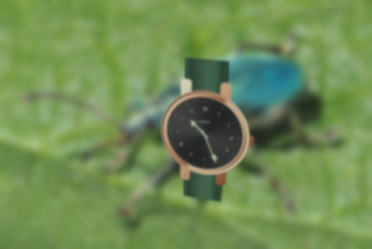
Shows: **10:26**
